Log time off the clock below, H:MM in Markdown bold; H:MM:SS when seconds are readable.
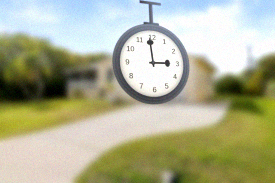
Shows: **2:59**
